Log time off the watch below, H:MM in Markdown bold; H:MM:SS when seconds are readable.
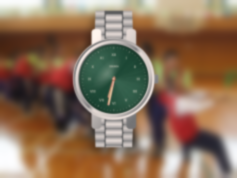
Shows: **6:32**
